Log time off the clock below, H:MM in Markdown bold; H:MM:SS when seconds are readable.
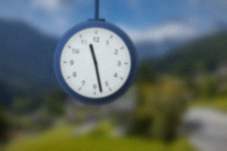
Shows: **11:28**
